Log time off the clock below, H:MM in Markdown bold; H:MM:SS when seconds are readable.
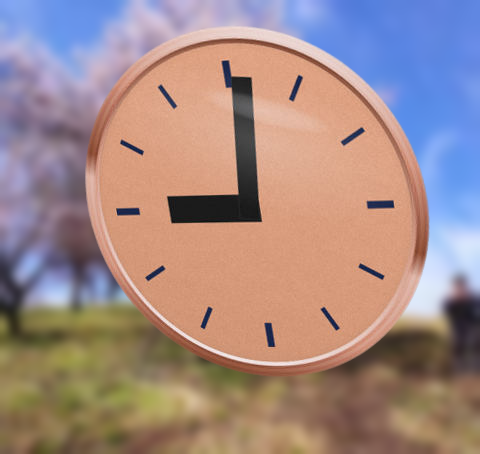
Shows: **9:01**
